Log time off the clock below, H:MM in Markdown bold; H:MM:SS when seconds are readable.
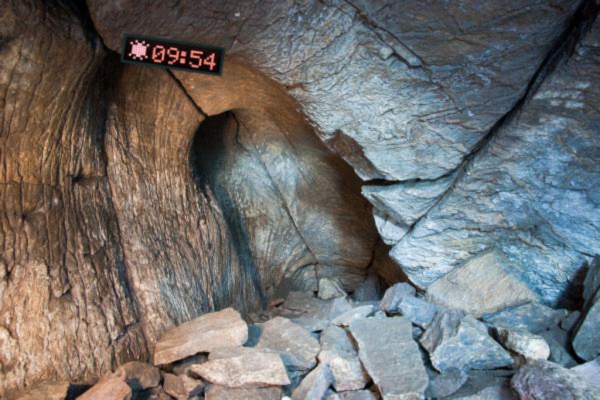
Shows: **9:54**
